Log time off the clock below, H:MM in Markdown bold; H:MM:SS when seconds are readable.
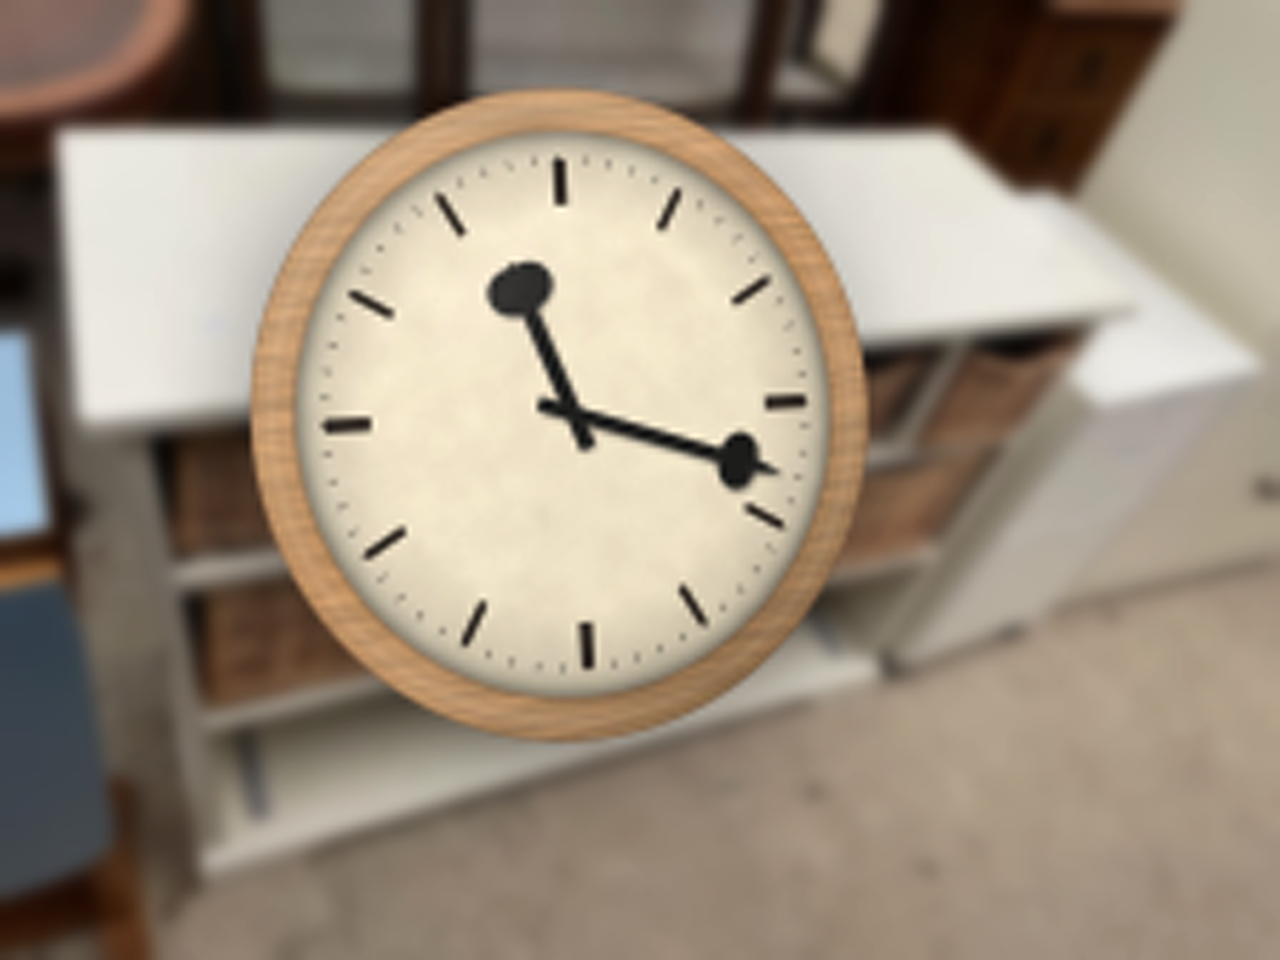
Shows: **11:18**
